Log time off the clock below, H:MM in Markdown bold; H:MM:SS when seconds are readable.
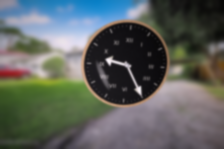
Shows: **9:25**
